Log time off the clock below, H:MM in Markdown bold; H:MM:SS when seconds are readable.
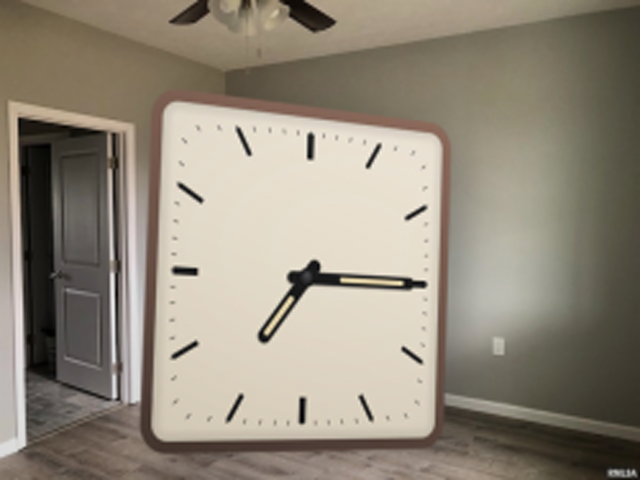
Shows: **7:15**
